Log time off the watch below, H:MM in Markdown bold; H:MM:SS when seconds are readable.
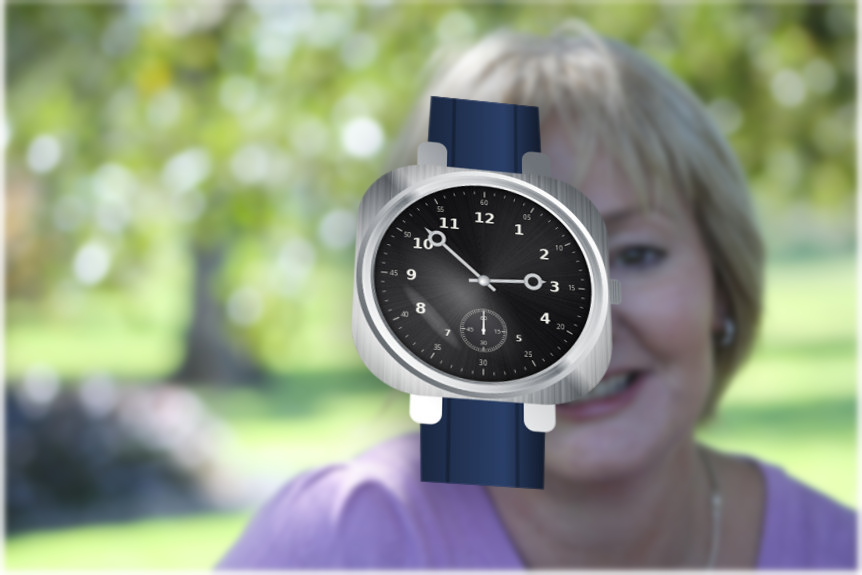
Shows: **2:52**
